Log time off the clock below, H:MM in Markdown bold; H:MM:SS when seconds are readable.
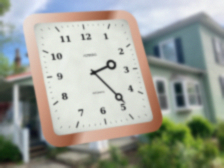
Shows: **2:24**
